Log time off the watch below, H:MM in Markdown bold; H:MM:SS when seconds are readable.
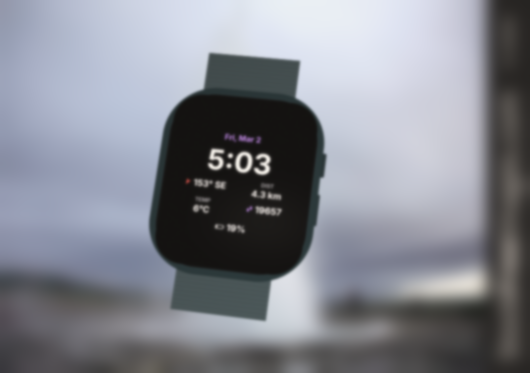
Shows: **5:03**
